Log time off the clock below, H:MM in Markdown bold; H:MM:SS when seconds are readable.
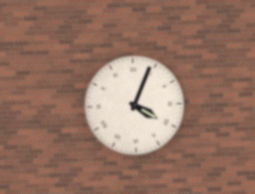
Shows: **4:04**
